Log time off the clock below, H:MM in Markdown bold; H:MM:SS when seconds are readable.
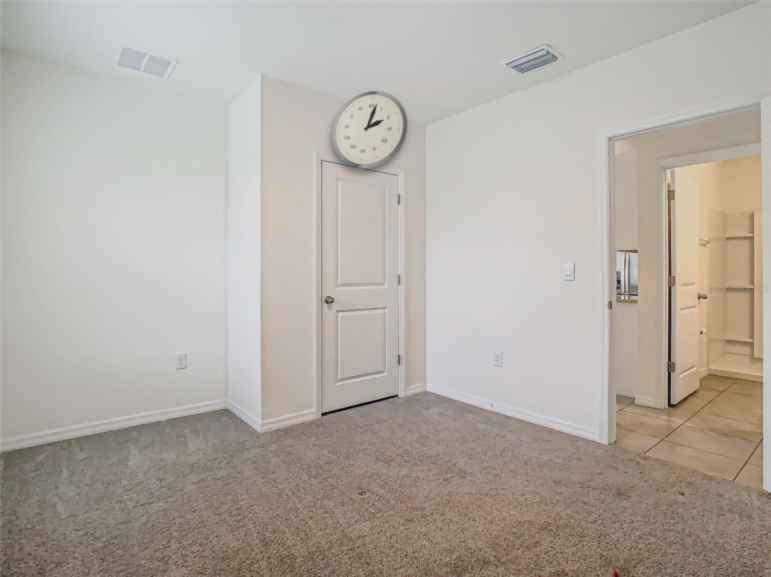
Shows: **2:02**
